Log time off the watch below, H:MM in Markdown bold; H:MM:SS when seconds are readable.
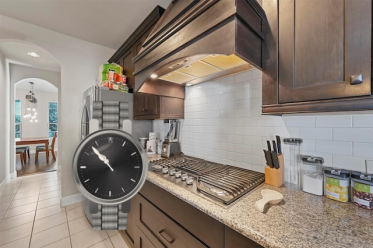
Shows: **10:53**
